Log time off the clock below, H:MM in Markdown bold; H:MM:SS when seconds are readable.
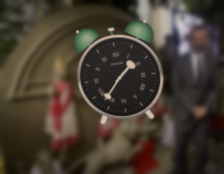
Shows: **1:37**
